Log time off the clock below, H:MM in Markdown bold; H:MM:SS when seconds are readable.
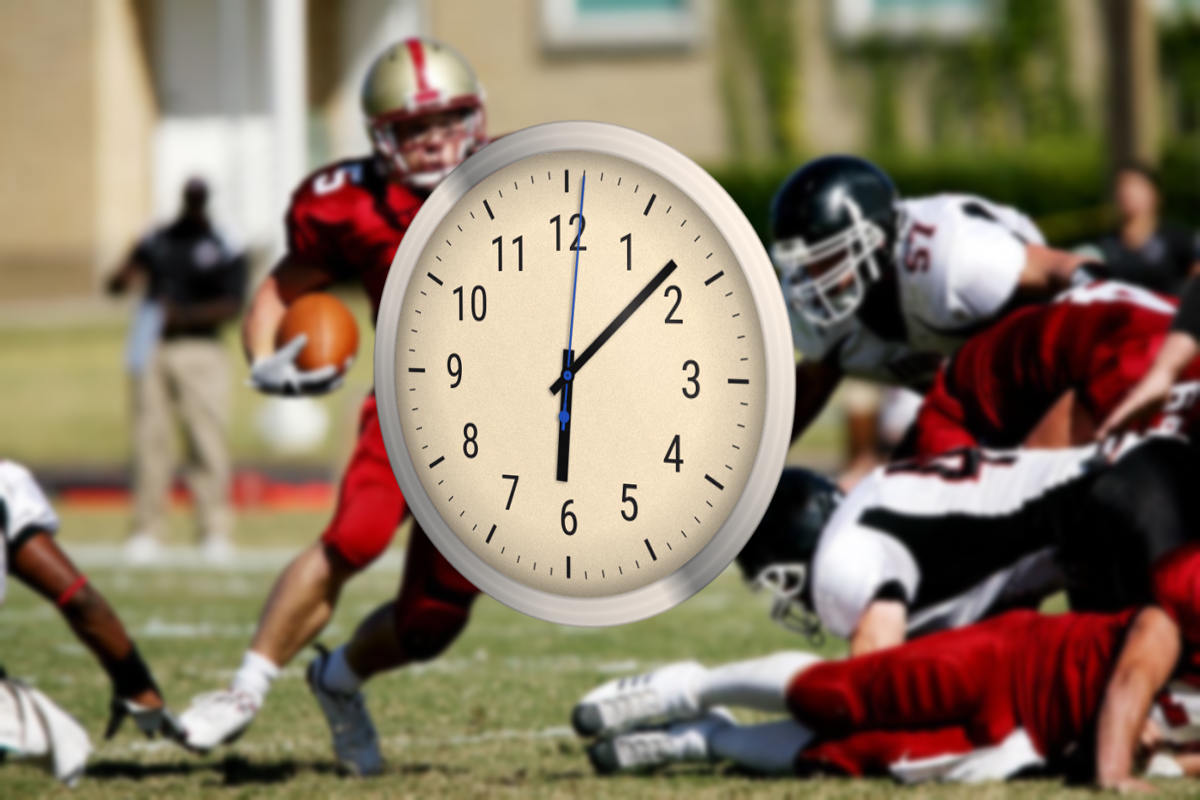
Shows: **6:08:01**
